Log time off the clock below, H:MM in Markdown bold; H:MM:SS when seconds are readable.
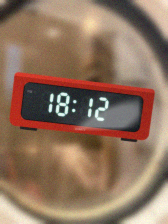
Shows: **18:12**
